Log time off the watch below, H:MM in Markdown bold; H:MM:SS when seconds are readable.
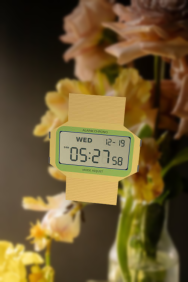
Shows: **5:27:58**
